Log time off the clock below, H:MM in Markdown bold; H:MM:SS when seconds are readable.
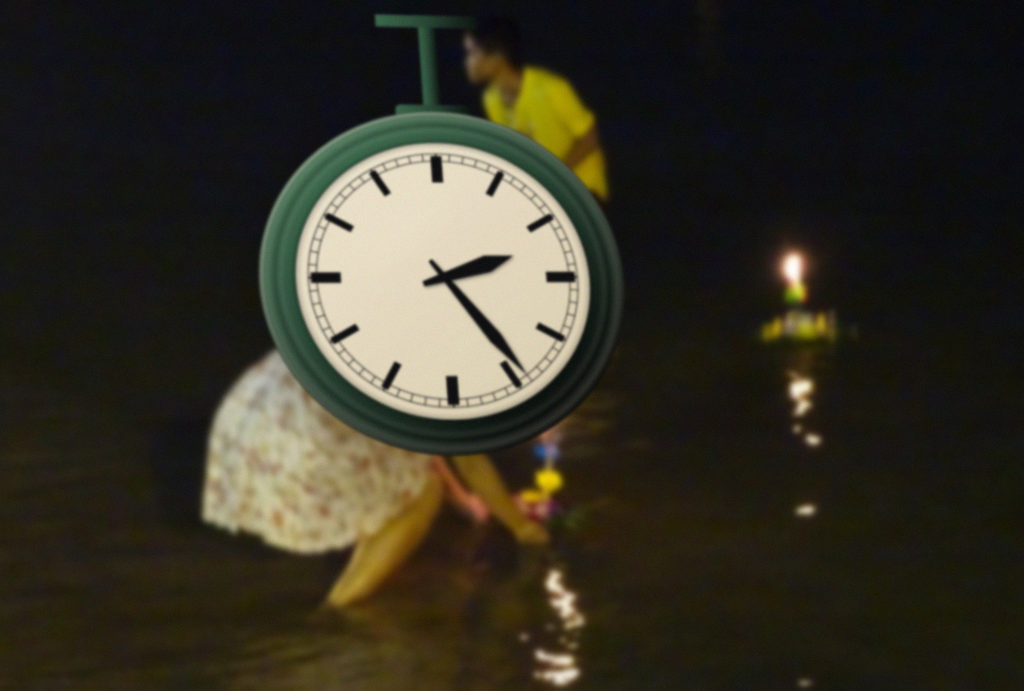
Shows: **2:24**
